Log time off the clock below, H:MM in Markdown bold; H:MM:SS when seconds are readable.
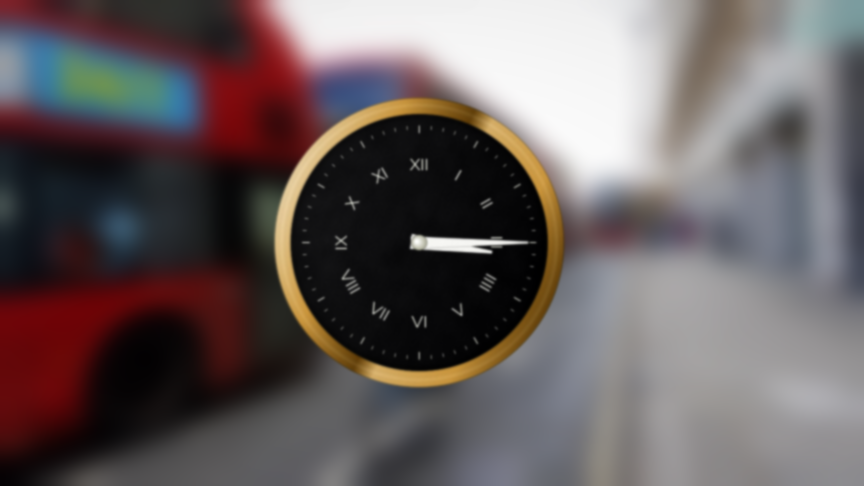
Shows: **3:15**
